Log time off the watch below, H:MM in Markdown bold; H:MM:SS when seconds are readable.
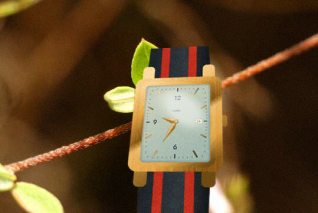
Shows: **9:35**
